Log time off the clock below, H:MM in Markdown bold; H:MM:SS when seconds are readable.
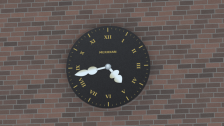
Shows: **4:43**
